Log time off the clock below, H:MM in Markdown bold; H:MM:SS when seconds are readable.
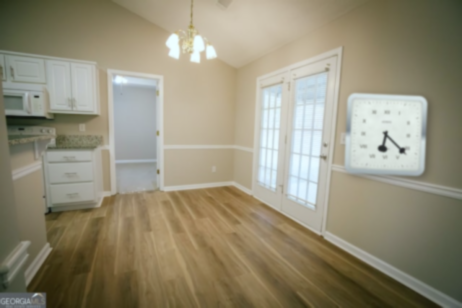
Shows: **6:22**
